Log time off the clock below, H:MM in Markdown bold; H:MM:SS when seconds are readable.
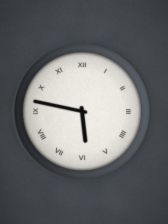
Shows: **5:47**
